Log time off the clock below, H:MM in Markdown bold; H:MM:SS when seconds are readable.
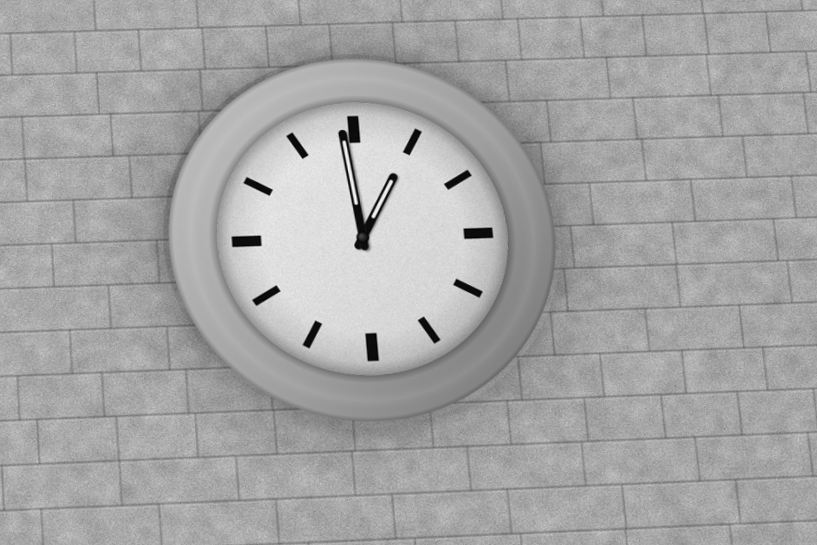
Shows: **12:59**
